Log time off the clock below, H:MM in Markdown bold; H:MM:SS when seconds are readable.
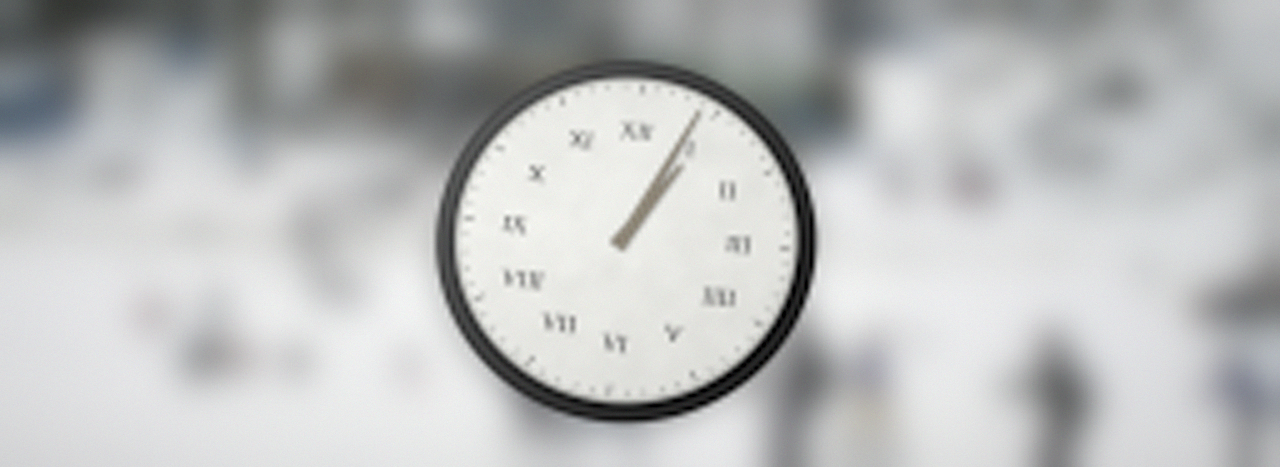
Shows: **1:04**
